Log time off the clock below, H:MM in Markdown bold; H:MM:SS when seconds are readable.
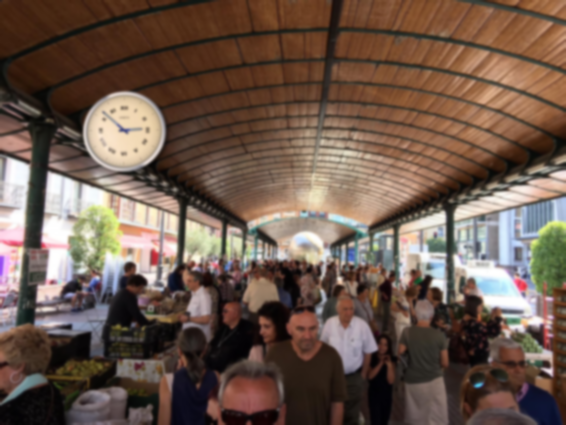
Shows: **2:52**
